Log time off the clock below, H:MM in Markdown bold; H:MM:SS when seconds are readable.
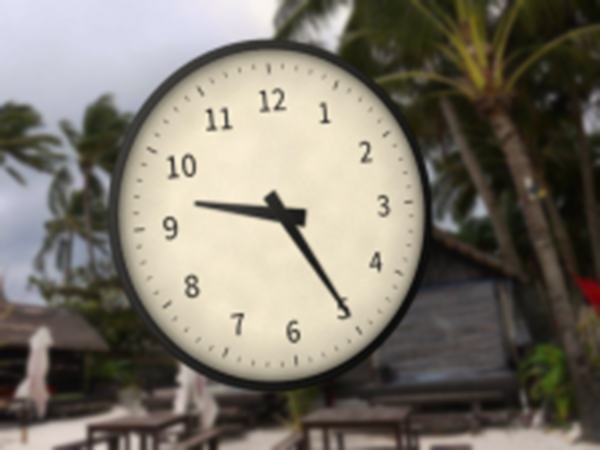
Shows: **9:25**
